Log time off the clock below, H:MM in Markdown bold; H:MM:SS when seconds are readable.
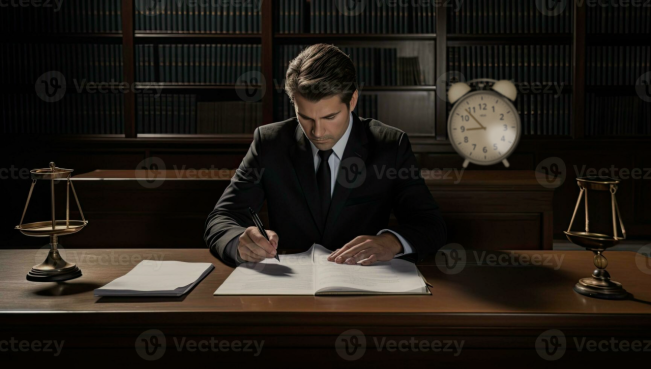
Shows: **8:53**
